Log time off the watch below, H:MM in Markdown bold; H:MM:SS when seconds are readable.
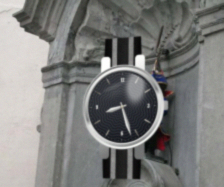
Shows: **8:27**
